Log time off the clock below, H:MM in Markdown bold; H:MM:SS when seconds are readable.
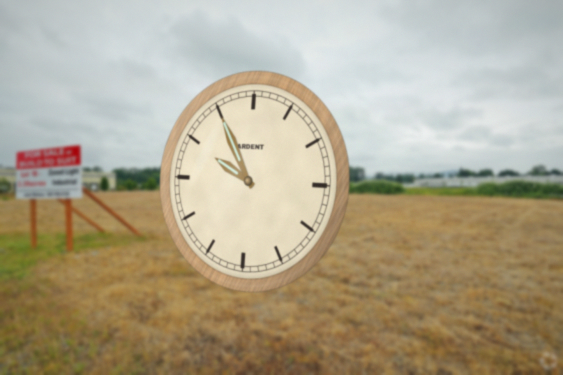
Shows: **9:55**
